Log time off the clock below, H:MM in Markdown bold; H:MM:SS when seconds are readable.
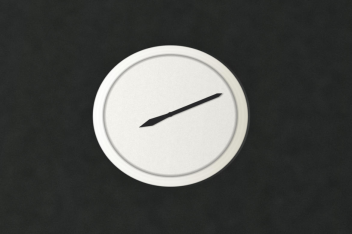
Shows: **8:11**
